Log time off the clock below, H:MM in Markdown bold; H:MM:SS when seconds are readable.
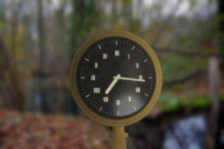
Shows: **7:16**
